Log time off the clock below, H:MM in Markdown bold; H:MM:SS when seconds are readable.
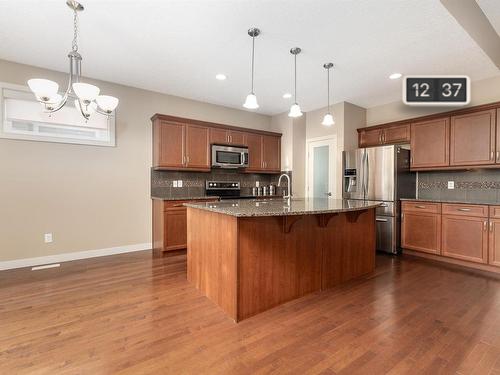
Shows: **12:37**
